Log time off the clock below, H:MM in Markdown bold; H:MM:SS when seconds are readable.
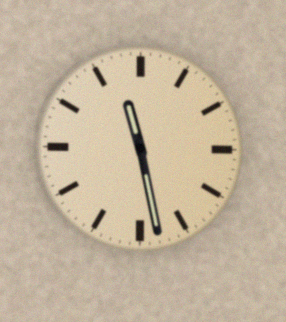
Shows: **11:28**
